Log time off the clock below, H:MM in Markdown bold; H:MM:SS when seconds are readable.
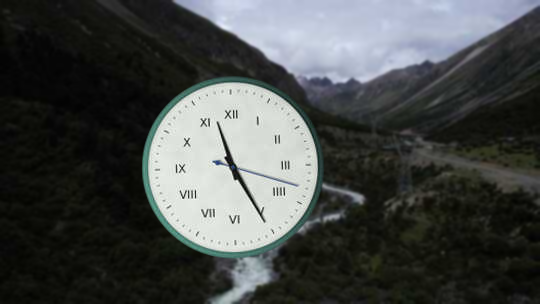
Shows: **11:25:18**
